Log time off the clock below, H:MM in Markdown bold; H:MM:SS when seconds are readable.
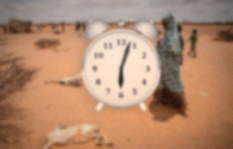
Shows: **6:03**
